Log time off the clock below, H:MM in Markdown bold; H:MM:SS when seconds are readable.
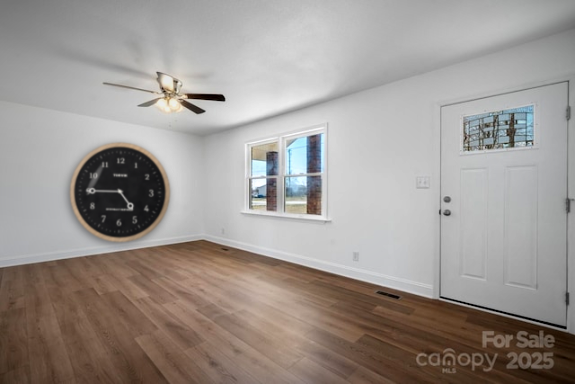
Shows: **4:45**
